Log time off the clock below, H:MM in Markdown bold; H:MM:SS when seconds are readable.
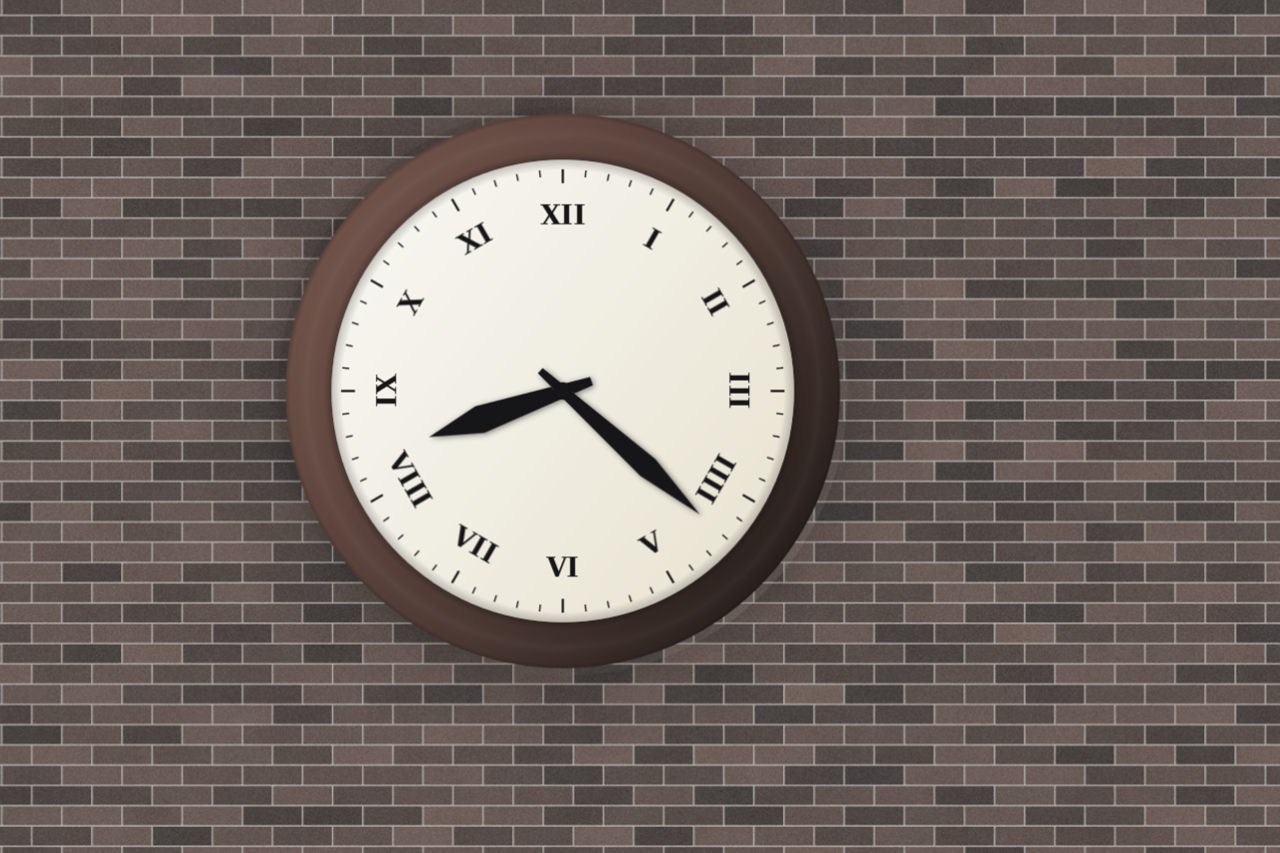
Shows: **8:22**
